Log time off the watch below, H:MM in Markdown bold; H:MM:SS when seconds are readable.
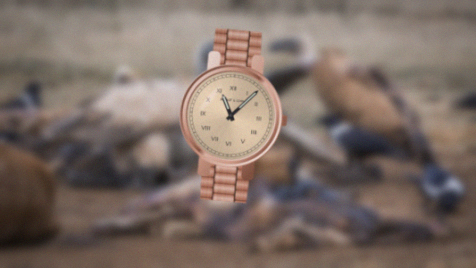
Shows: **11:07**
